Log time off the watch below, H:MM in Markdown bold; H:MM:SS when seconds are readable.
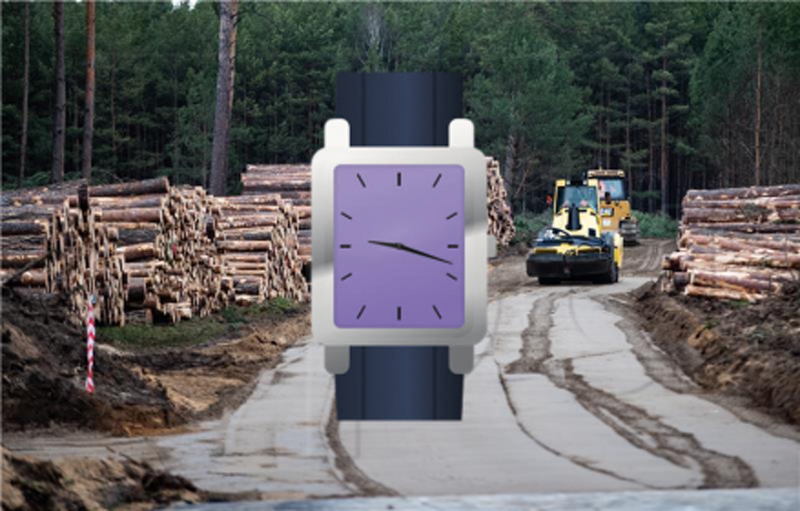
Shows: **9:18**
